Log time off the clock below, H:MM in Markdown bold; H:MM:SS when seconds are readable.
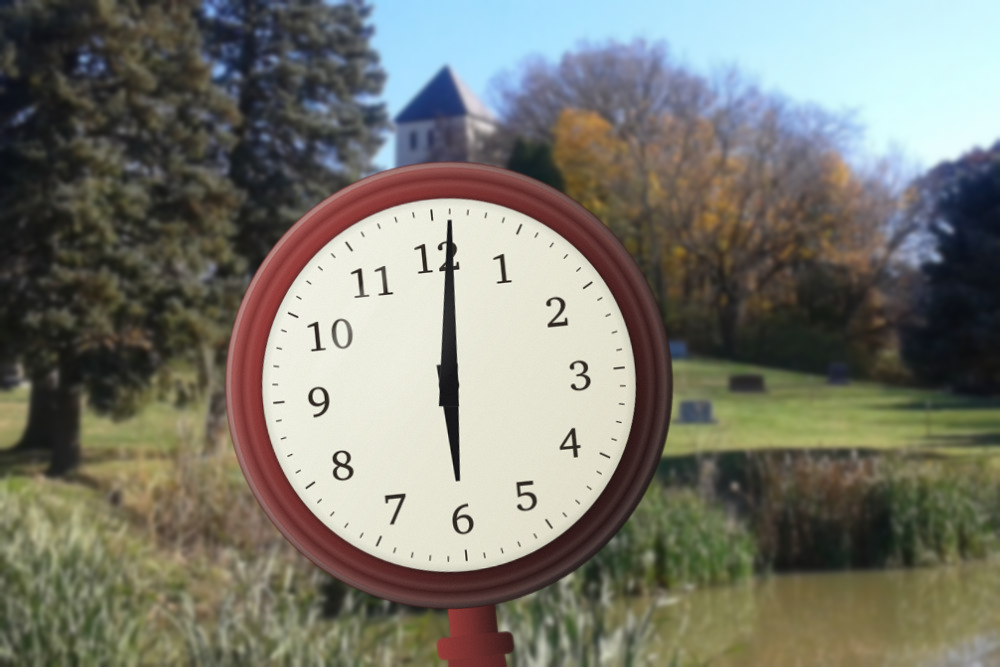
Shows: **6:01**
